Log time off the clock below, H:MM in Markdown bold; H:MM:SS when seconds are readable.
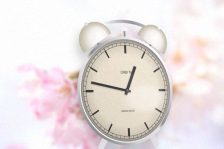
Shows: **12:47**
